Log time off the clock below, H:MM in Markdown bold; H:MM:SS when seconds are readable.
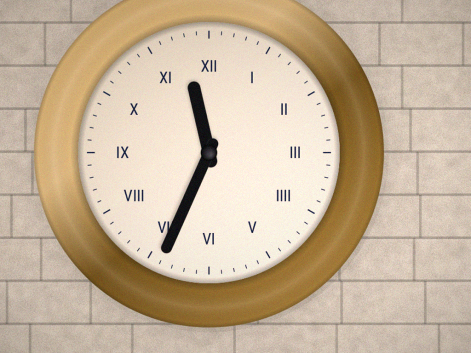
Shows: **11:34**
